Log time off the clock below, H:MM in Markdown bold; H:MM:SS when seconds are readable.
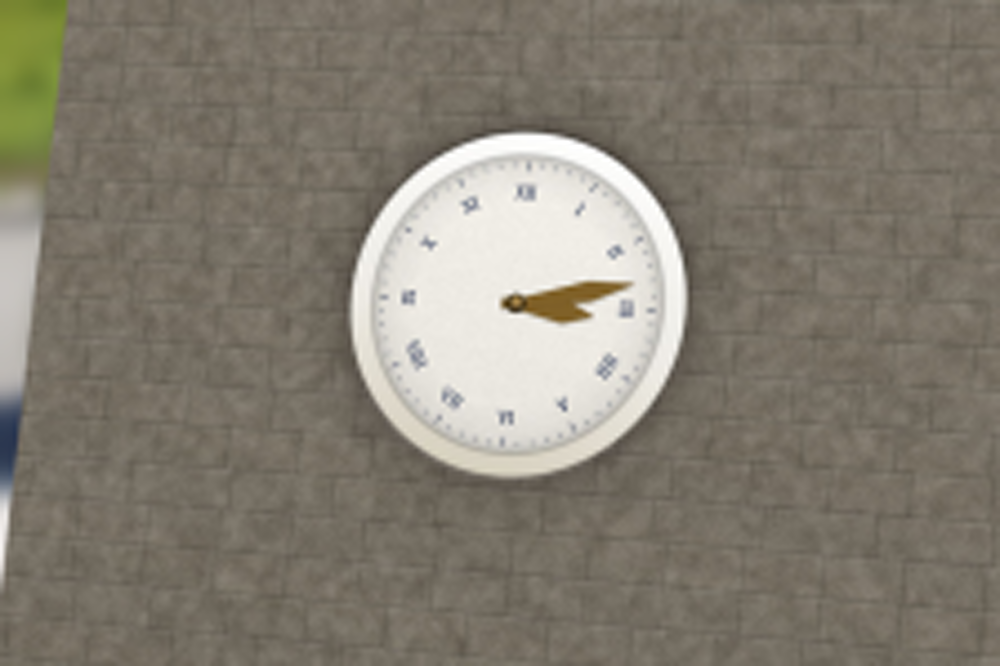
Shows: **3:13**
